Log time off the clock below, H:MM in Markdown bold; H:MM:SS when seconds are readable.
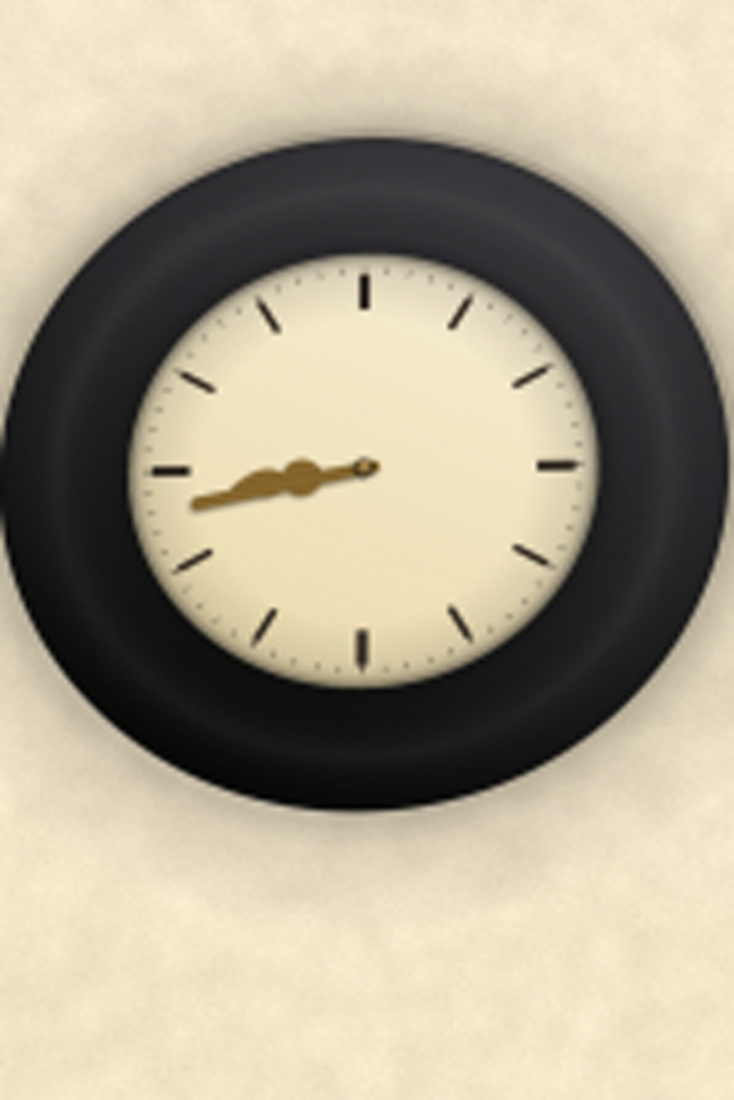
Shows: **8:43**
